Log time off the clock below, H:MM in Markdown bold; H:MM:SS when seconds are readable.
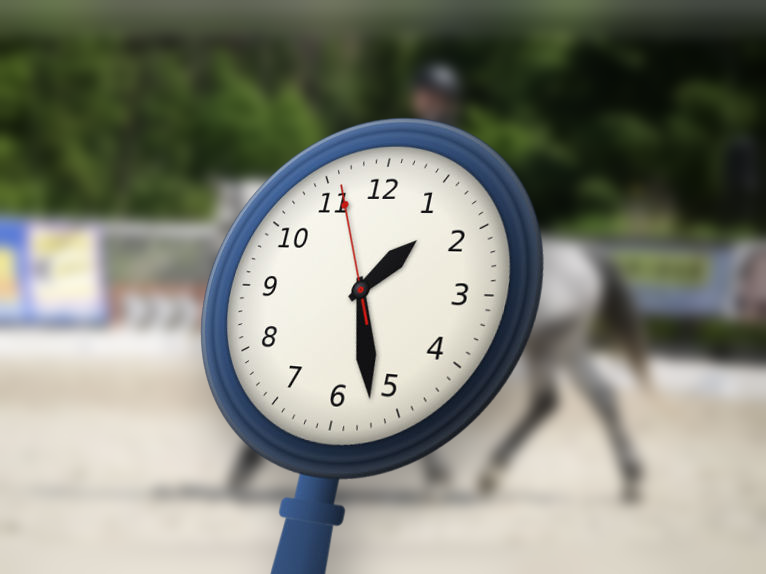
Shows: **1:26:56**
